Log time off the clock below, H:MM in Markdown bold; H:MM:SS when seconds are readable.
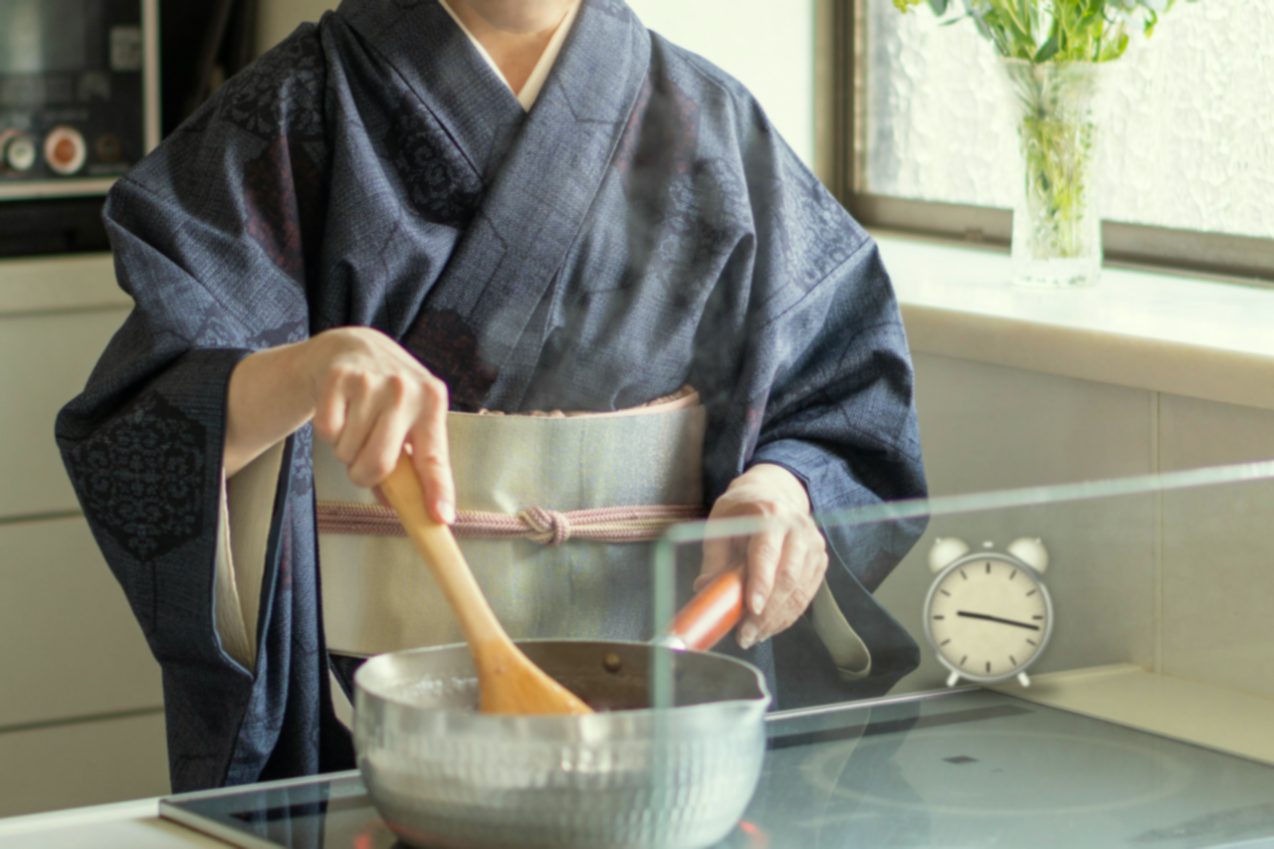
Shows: **9:17**
